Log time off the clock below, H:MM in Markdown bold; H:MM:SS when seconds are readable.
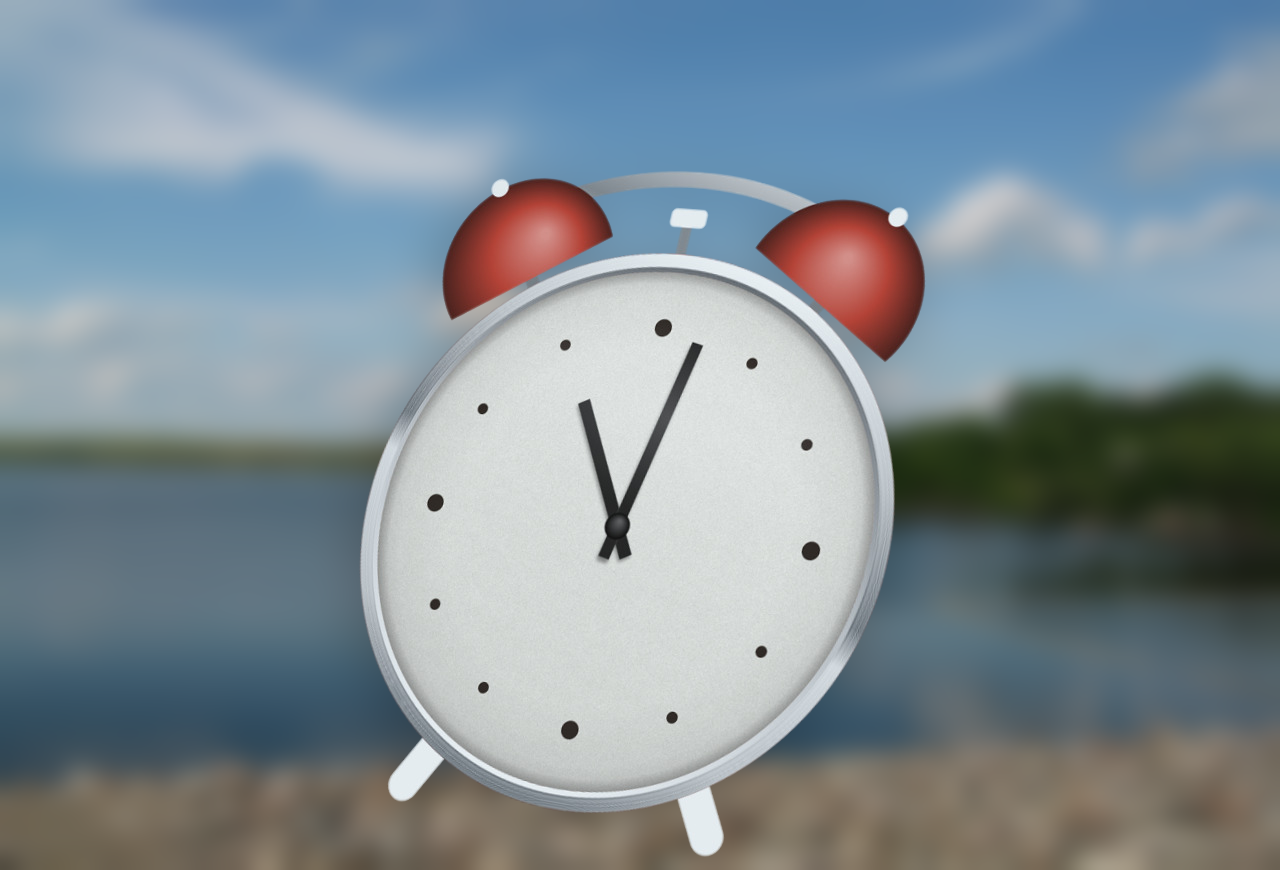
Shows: **11:02**
